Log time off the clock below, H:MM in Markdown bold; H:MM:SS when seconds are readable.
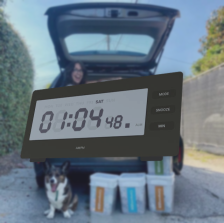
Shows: **1:04:48**
